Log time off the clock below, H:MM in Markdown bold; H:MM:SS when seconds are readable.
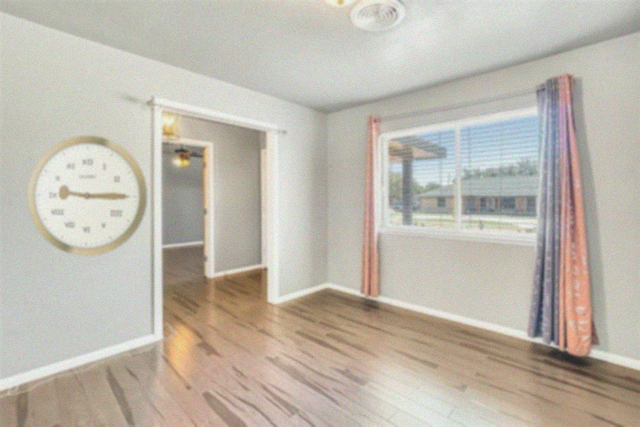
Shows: **9:15**
